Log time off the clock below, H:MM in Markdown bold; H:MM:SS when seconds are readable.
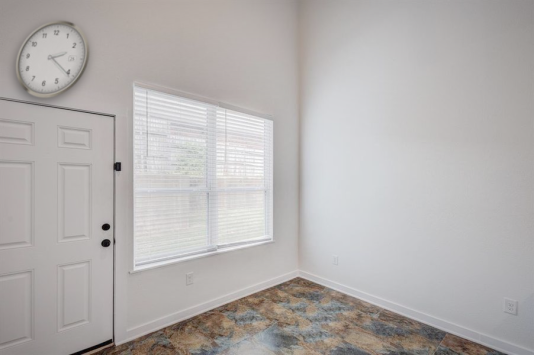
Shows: **2:21**
